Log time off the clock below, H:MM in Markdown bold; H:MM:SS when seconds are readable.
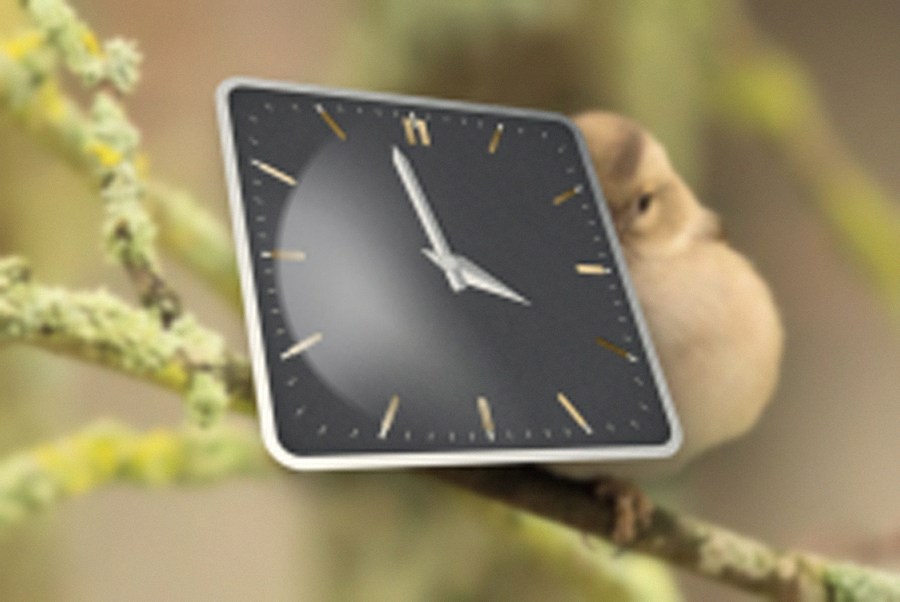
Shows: **3:58**
